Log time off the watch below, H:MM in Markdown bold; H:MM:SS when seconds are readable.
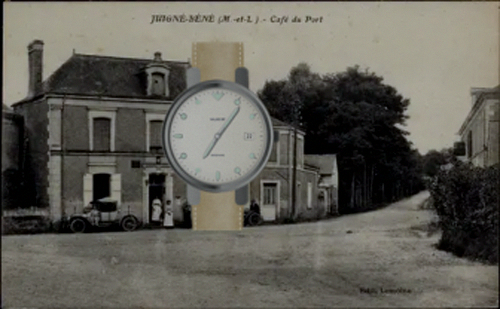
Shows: **7:06**
